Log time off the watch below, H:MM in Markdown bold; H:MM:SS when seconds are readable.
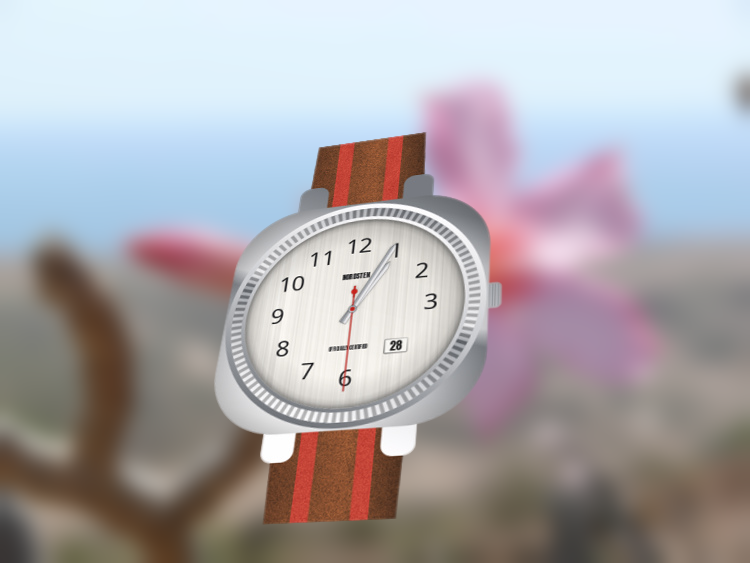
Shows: **1:04:30**
